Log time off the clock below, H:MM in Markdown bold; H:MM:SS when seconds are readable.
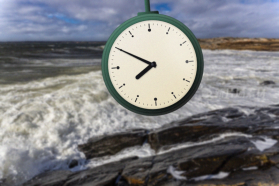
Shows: **7:50**
